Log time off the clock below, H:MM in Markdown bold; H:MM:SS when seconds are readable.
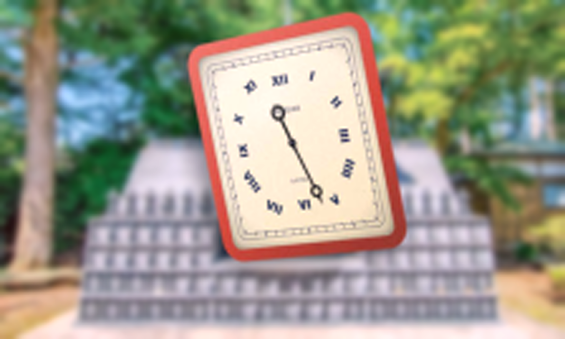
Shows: **11:27**
